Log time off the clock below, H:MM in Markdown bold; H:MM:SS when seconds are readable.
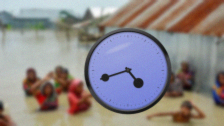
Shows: **4:42**
